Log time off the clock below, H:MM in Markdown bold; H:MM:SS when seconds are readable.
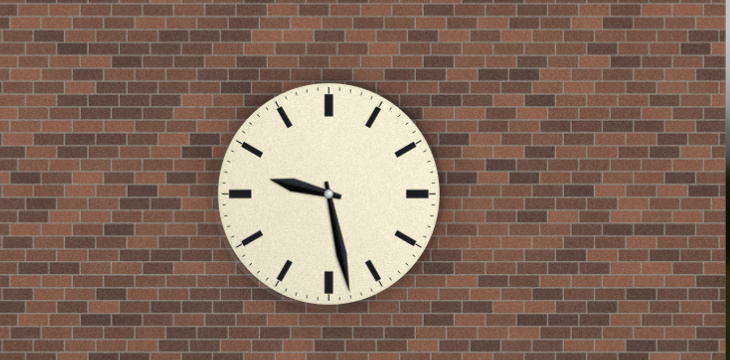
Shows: **9:28**
